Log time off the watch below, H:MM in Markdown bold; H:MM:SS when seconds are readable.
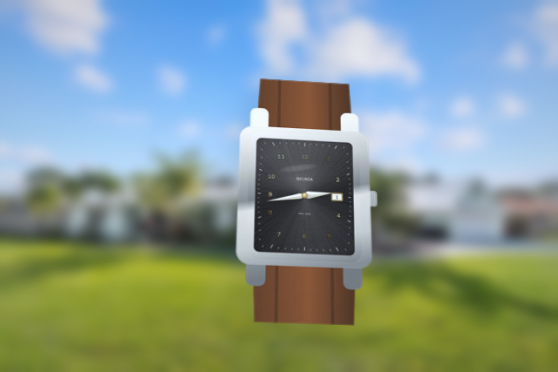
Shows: **2:43**
